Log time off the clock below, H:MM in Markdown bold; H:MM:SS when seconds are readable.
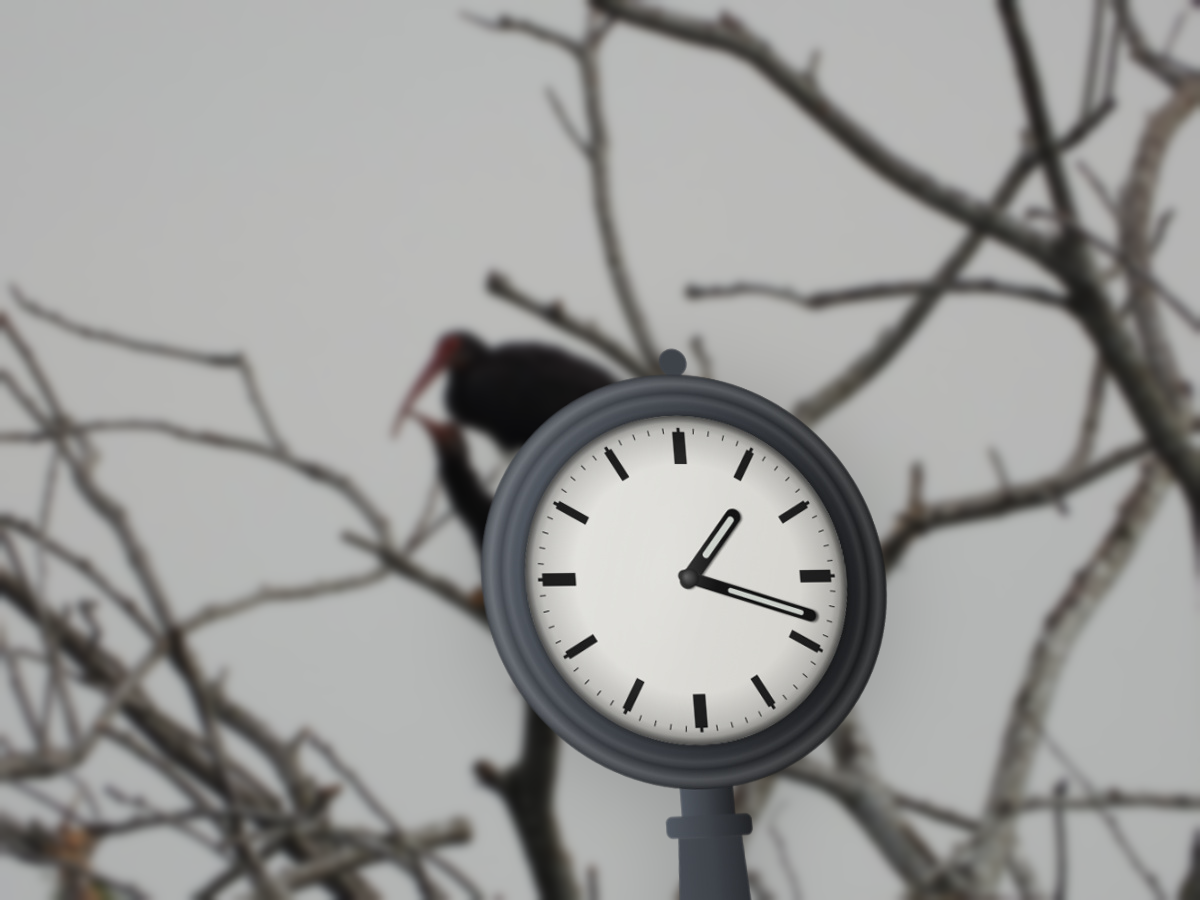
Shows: **1:18**
